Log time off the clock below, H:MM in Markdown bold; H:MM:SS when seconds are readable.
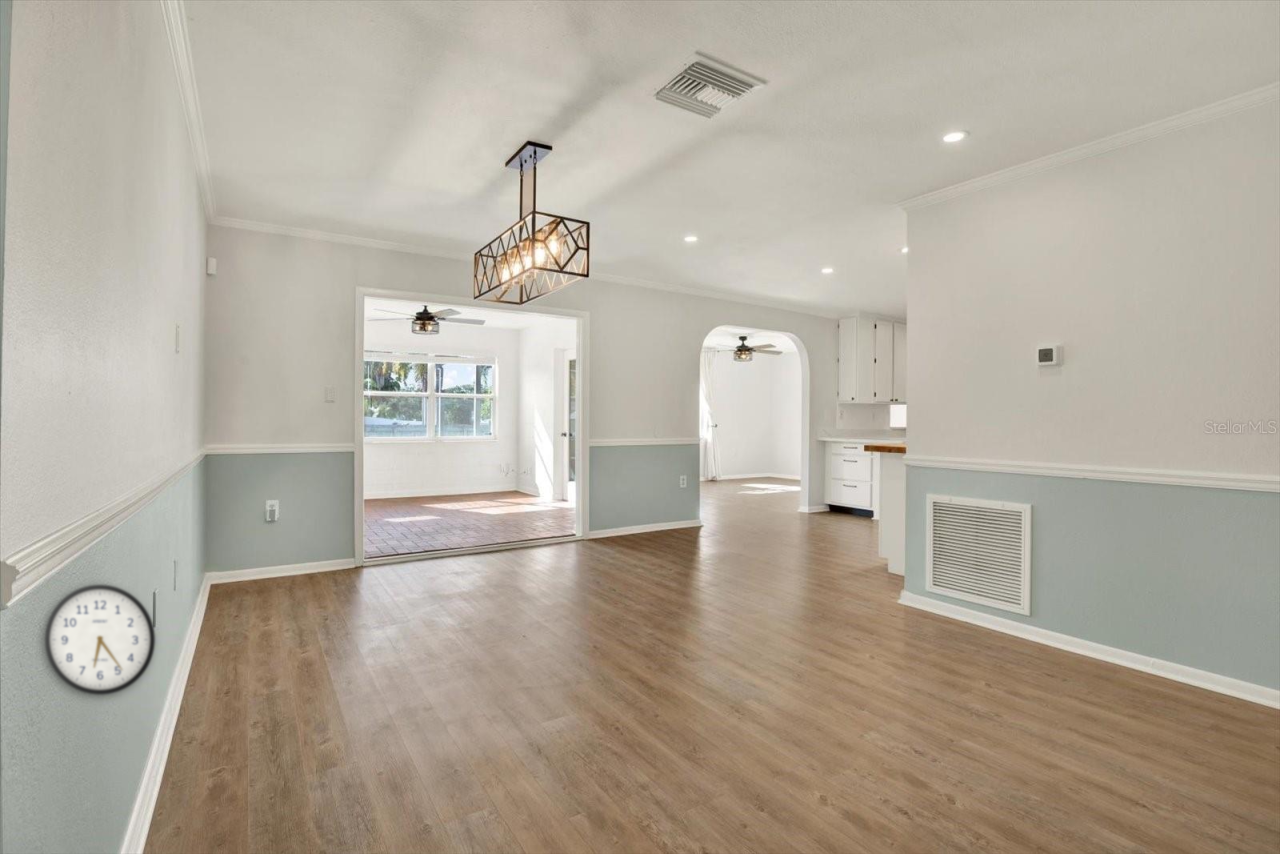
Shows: **6:24**
